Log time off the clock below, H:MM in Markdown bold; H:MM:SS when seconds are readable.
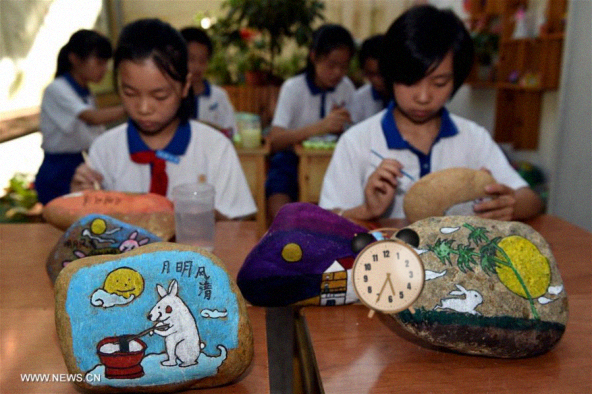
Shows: **5:35**
